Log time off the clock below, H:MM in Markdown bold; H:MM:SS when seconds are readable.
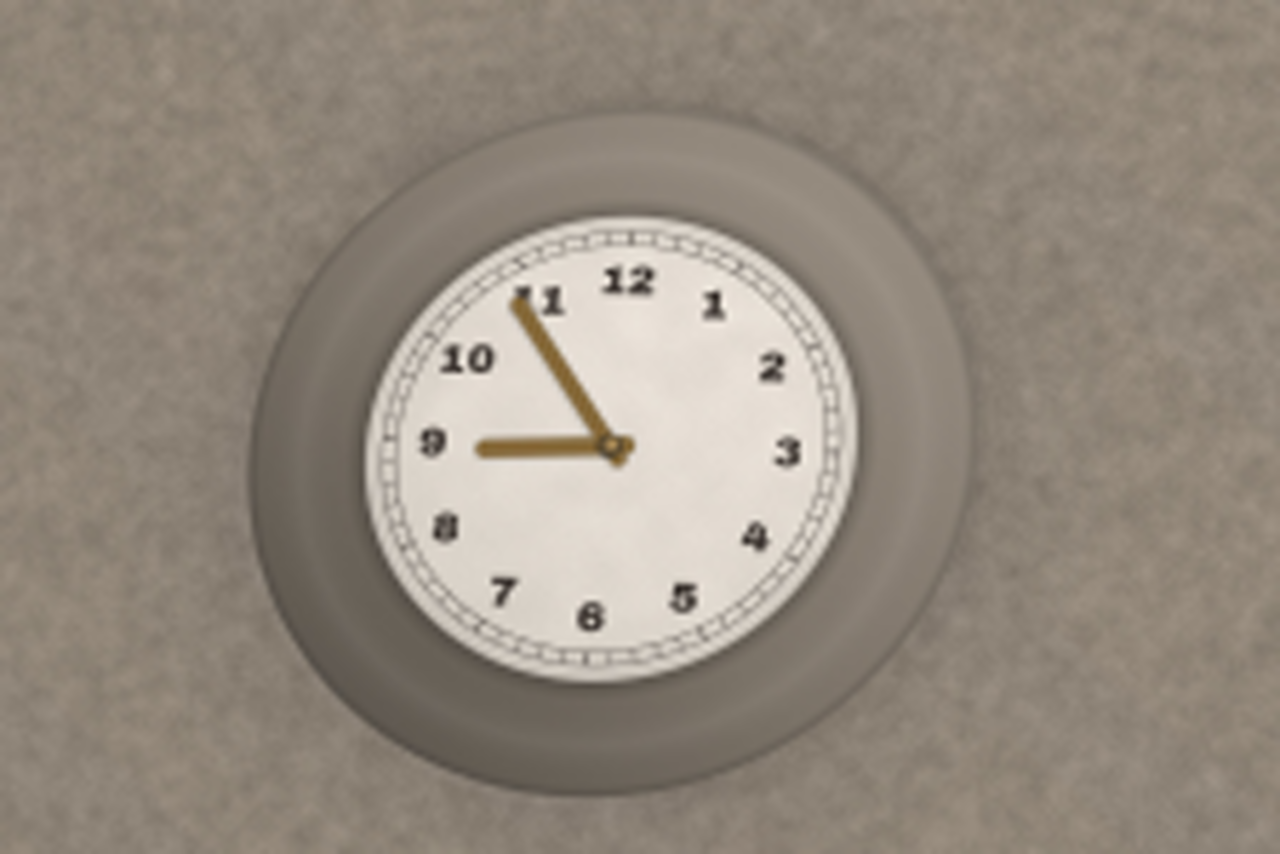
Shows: **8:54**
